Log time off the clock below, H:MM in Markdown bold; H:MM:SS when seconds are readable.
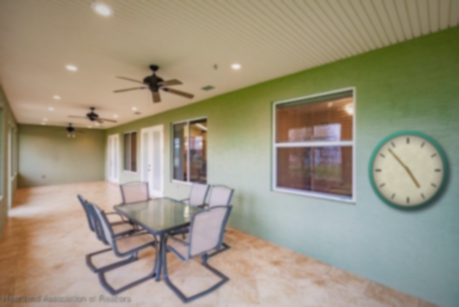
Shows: **4:53**
